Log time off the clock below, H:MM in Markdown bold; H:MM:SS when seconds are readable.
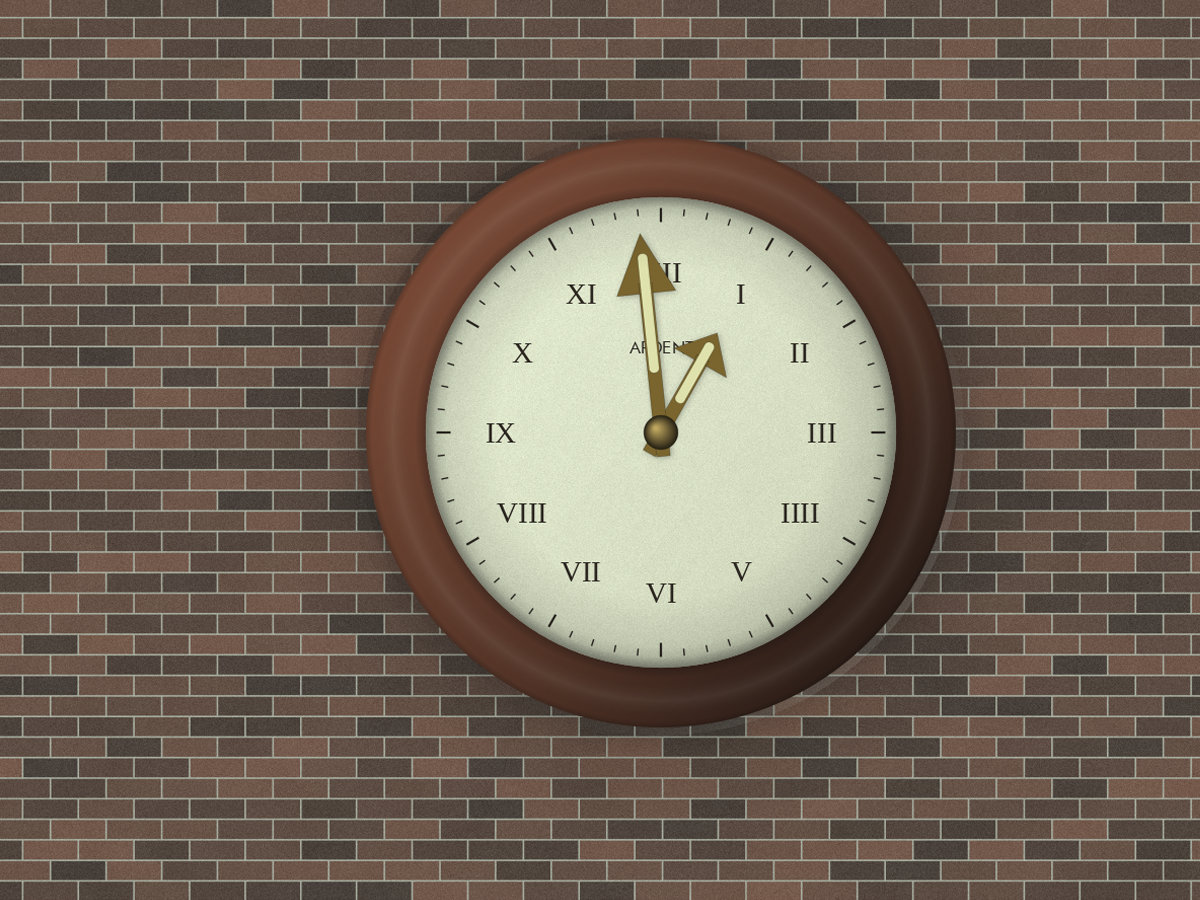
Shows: **12:59**
